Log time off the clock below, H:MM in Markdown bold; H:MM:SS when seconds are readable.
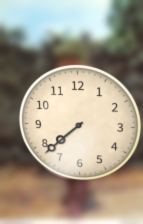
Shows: **7:38**
